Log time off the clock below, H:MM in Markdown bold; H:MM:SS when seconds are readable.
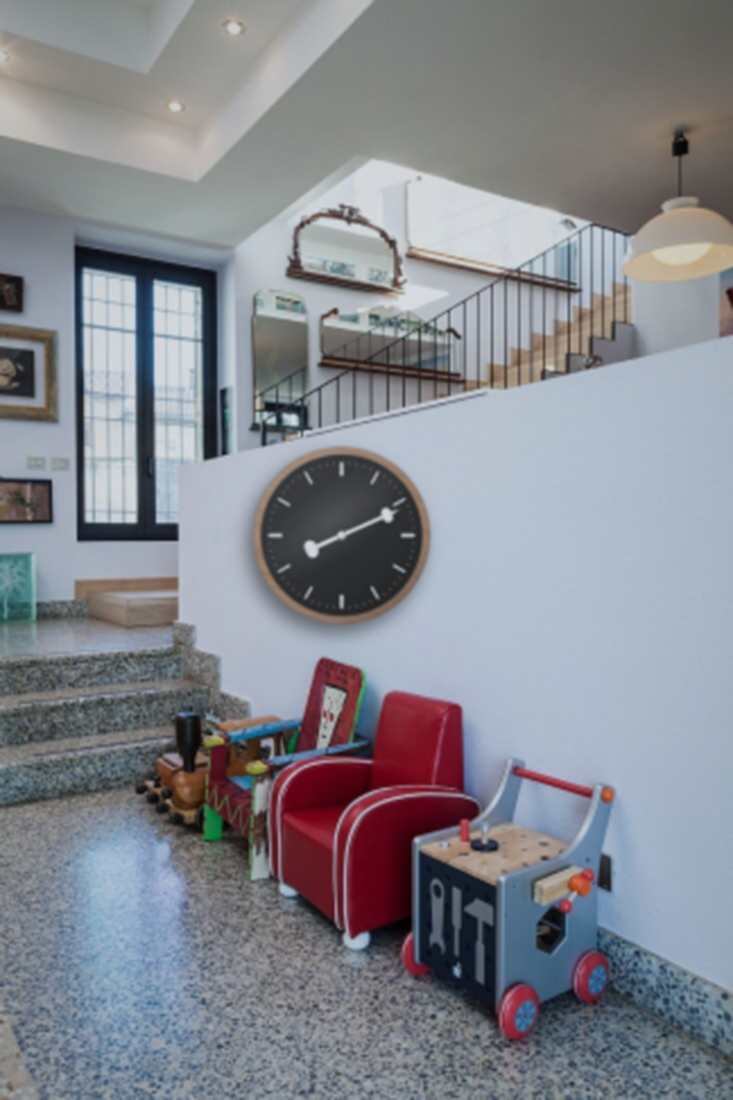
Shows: **8:11**
